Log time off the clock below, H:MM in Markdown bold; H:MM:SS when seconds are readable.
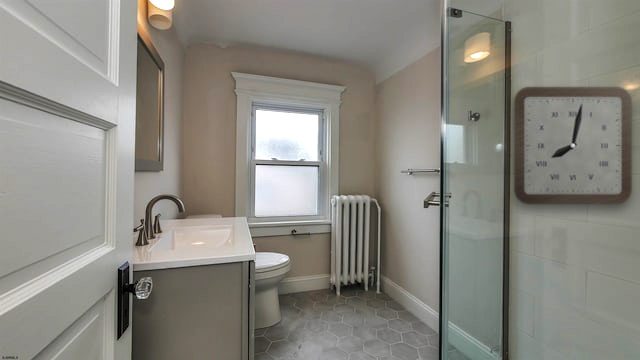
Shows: **8:02**
